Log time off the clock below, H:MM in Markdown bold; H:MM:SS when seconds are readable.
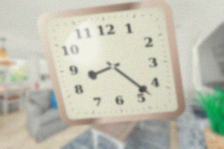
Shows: **8:23**
